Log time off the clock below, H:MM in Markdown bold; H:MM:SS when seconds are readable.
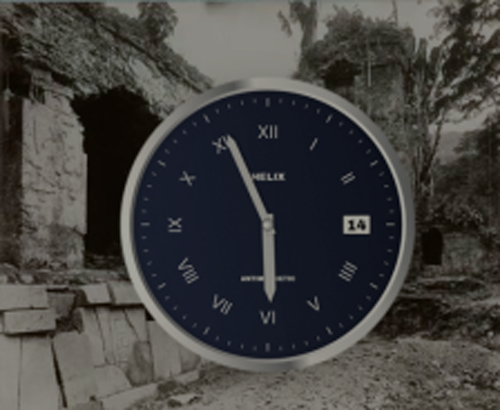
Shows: **5:56**
